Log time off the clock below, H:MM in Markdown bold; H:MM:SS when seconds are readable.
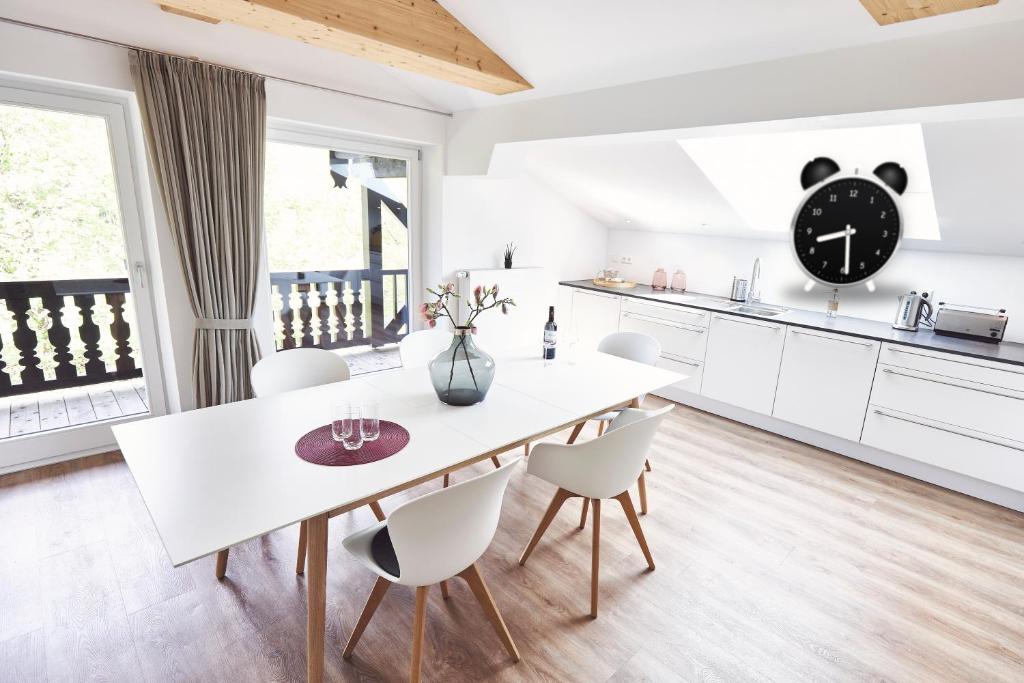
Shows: **8:29**
